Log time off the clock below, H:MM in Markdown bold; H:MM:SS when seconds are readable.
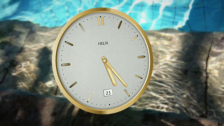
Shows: **5:24**
